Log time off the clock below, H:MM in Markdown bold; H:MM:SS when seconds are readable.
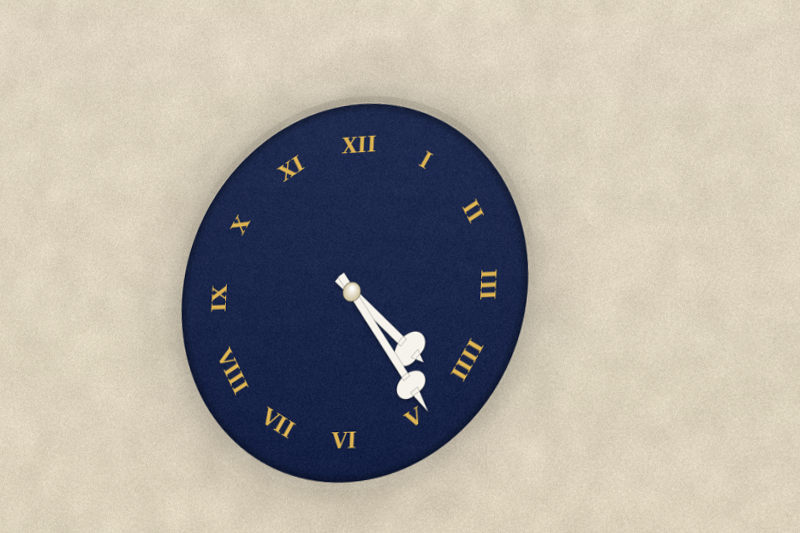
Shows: **4:24**
